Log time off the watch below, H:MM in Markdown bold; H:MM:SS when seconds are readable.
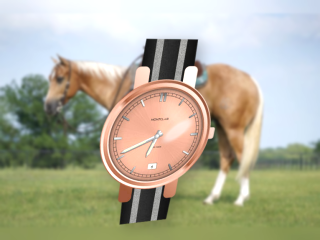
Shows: **6:41**
